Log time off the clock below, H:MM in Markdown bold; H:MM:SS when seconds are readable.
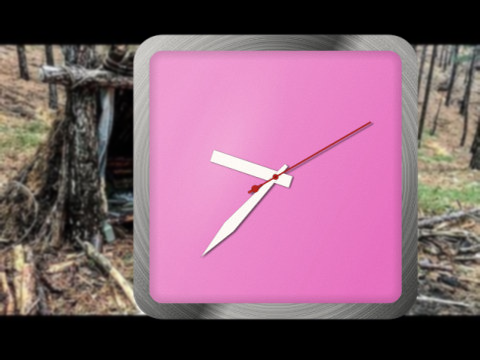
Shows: **9:37:10**
